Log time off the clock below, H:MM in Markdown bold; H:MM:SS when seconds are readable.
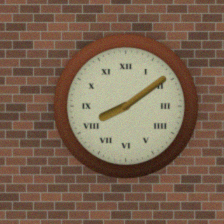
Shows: **8:09**
